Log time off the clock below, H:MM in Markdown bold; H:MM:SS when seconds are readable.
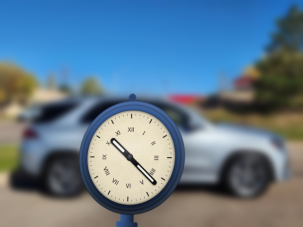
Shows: **10:22**
